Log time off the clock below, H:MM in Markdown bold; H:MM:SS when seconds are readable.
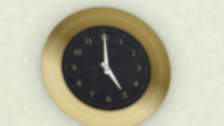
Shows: **5:00**
